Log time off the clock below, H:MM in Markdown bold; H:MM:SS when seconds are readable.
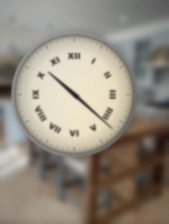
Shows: **10:22**
